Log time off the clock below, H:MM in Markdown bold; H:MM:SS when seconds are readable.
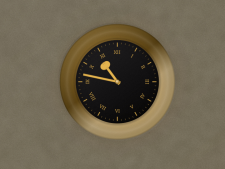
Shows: **10:47**
